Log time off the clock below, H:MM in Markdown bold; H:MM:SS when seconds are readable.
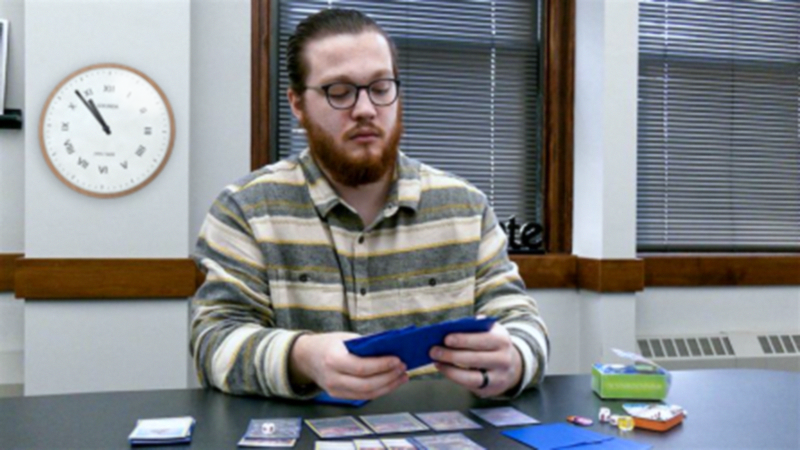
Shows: **10:53**
